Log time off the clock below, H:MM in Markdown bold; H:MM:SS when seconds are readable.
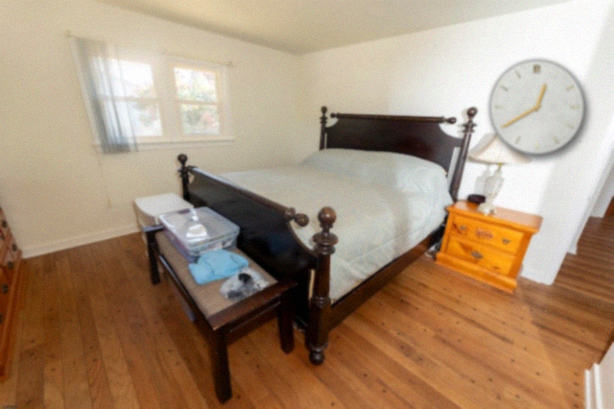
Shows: **12:40**
